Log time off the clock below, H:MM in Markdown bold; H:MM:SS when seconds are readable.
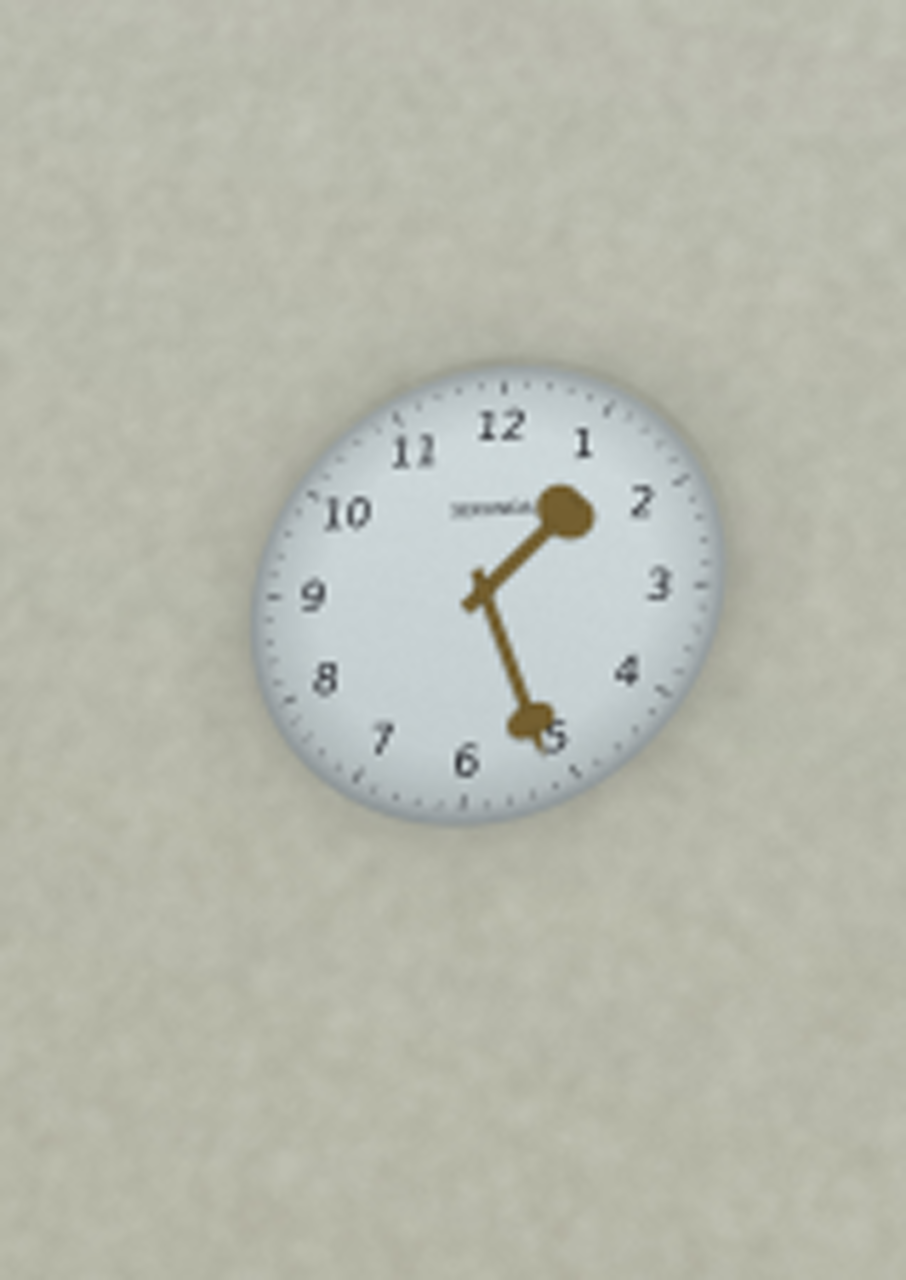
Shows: **1:26**
